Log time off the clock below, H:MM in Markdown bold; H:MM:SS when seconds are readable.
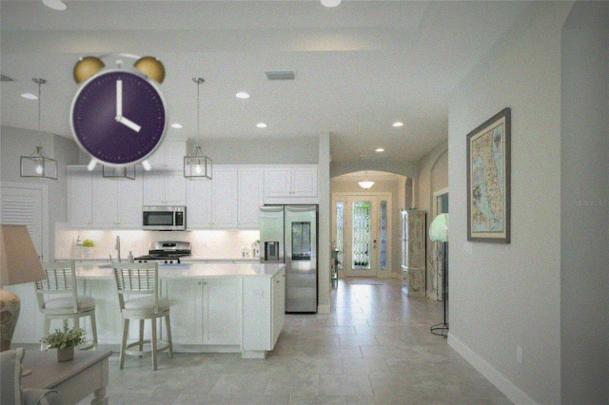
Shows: **4:00**
